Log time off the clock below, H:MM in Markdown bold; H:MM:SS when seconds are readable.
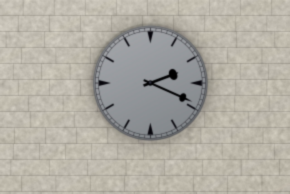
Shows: **2:19**
